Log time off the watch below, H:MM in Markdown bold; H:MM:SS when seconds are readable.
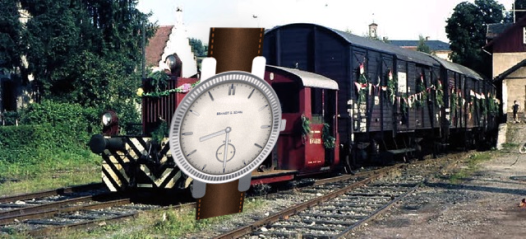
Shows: **8:30**
